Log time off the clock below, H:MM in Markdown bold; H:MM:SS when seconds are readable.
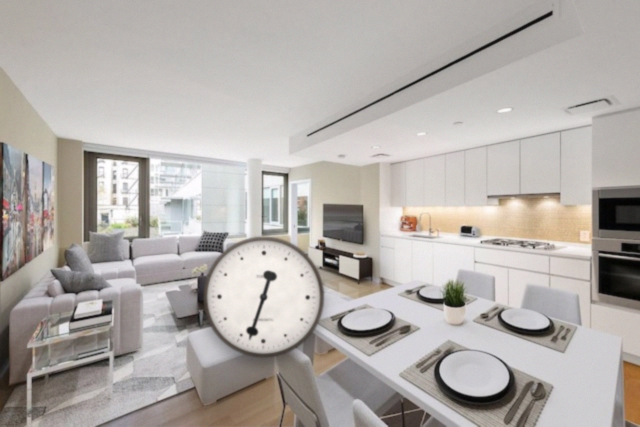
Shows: **12:33**
